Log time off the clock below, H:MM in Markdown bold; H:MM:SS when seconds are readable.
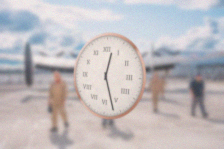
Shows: **12:27**
